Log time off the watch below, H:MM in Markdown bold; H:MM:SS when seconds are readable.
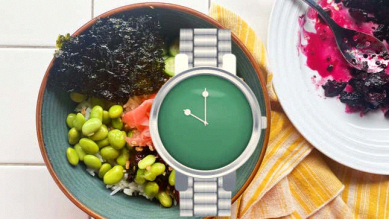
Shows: **10:00**
